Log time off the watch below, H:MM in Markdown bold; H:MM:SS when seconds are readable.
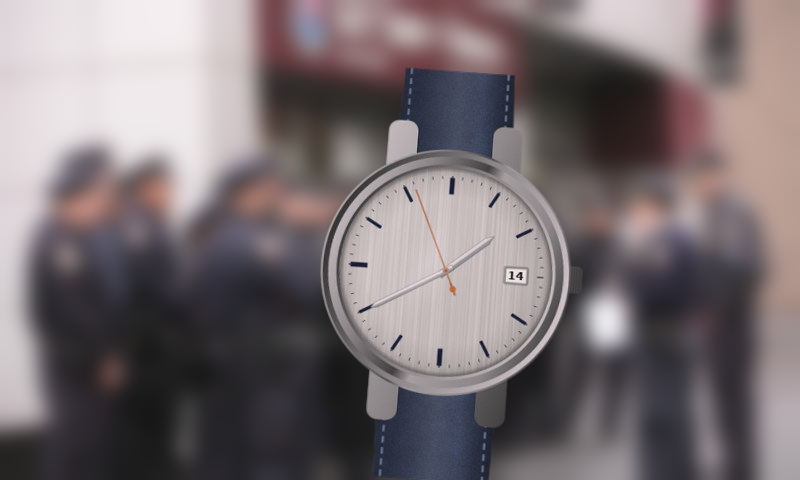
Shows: **1:39:56**
